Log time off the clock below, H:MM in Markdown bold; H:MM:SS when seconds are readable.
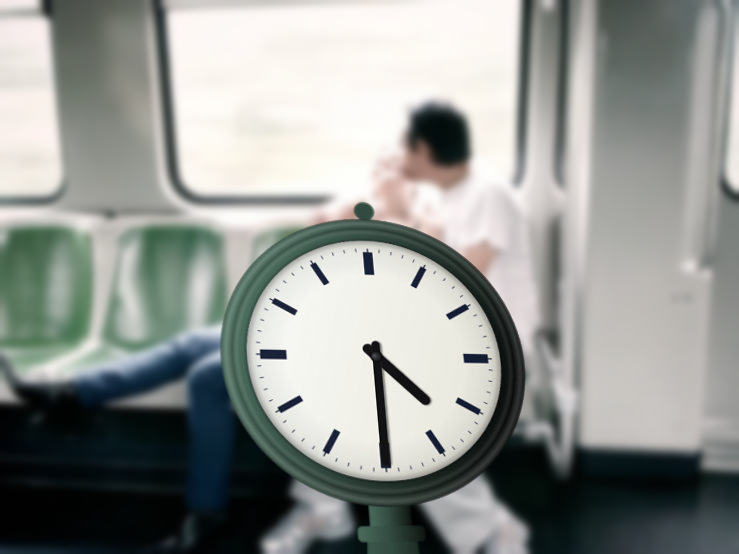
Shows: **4:30**
